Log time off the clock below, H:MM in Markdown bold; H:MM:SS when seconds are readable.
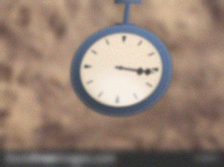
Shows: **3:16**
